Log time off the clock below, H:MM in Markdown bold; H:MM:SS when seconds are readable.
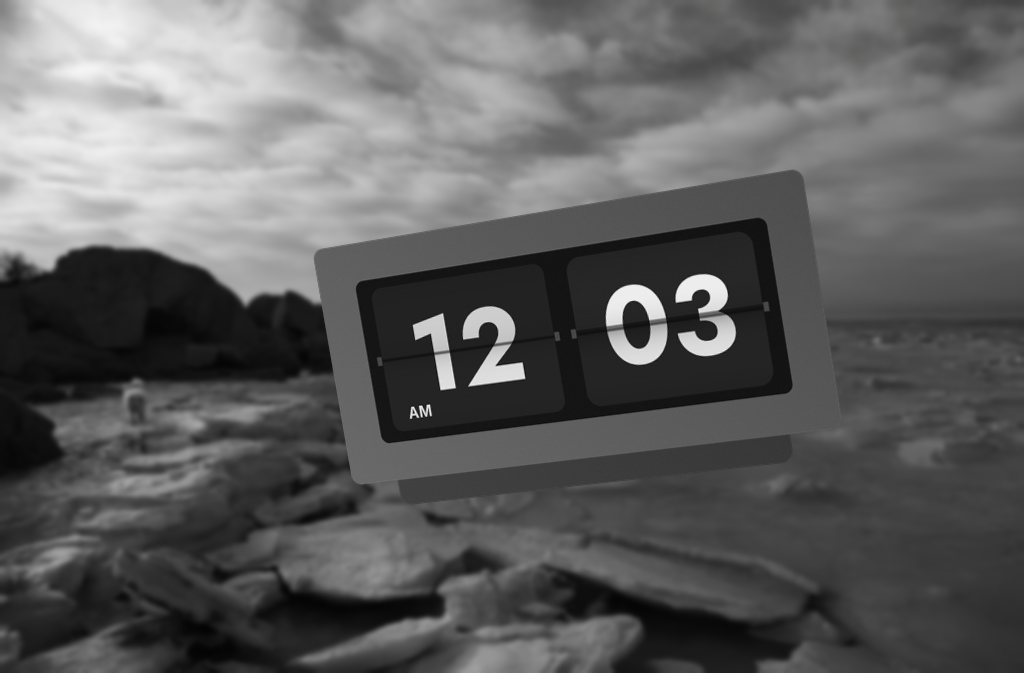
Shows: **12:03**
